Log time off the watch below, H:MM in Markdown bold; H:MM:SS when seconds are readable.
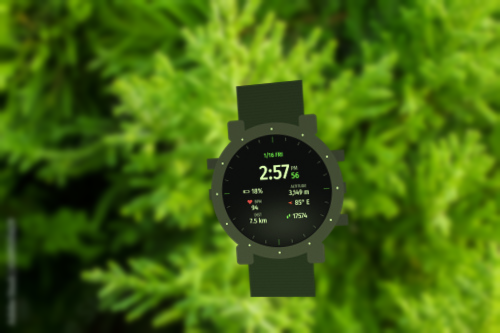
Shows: **2:57**
